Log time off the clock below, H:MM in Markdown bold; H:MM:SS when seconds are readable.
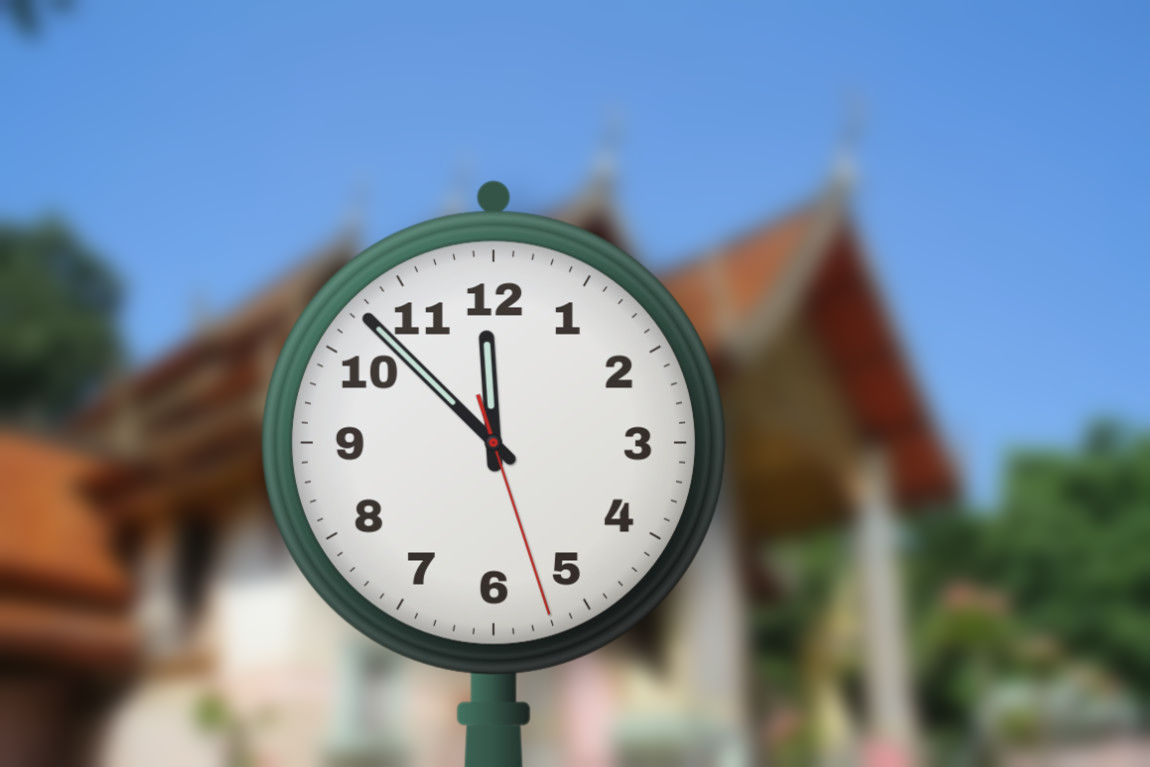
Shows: **11:52:27**
